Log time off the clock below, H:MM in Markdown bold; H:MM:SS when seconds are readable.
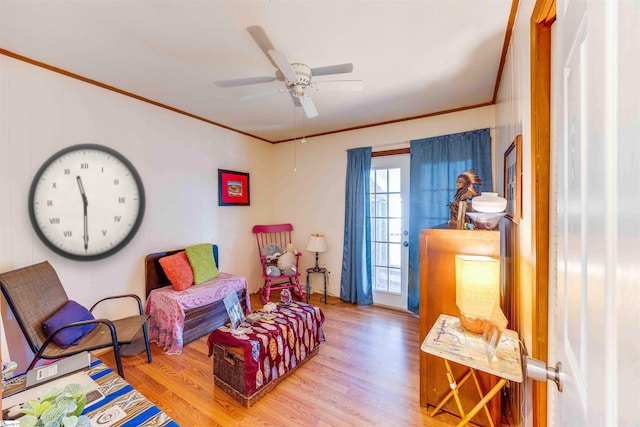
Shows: **11:30**
